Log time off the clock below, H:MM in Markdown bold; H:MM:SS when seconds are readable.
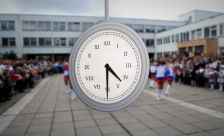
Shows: **4:30**
